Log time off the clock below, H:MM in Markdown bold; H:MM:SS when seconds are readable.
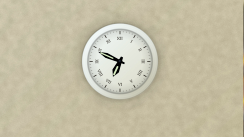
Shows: **6:49**
